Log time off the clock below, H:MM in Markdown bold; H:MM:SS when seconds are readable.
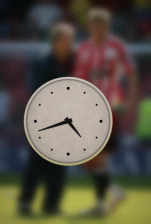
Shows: **4:42**
